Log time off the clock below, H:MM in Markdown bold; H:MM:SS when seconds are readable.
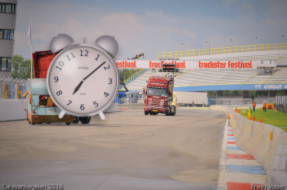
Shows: **7:08**
